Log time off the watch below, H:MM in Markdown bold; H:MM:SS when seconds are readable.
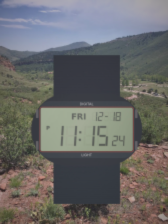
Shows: **11:15:24**
